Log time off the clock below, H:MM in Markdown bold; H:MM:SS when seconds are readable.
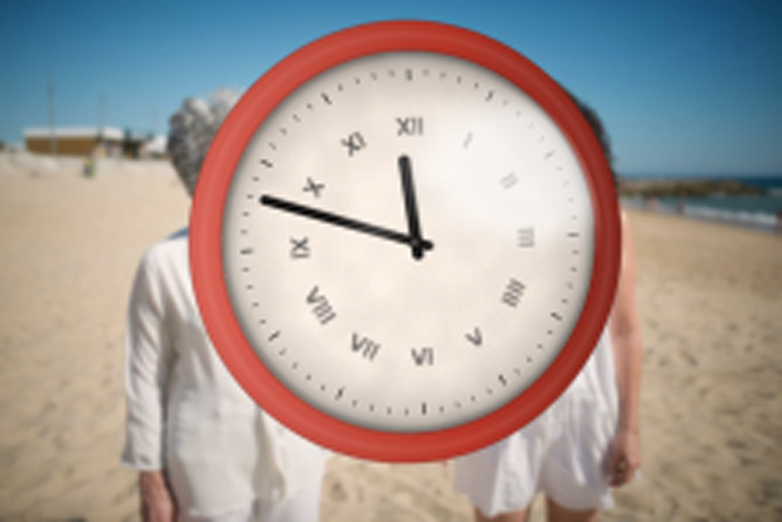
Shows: **11:48**
